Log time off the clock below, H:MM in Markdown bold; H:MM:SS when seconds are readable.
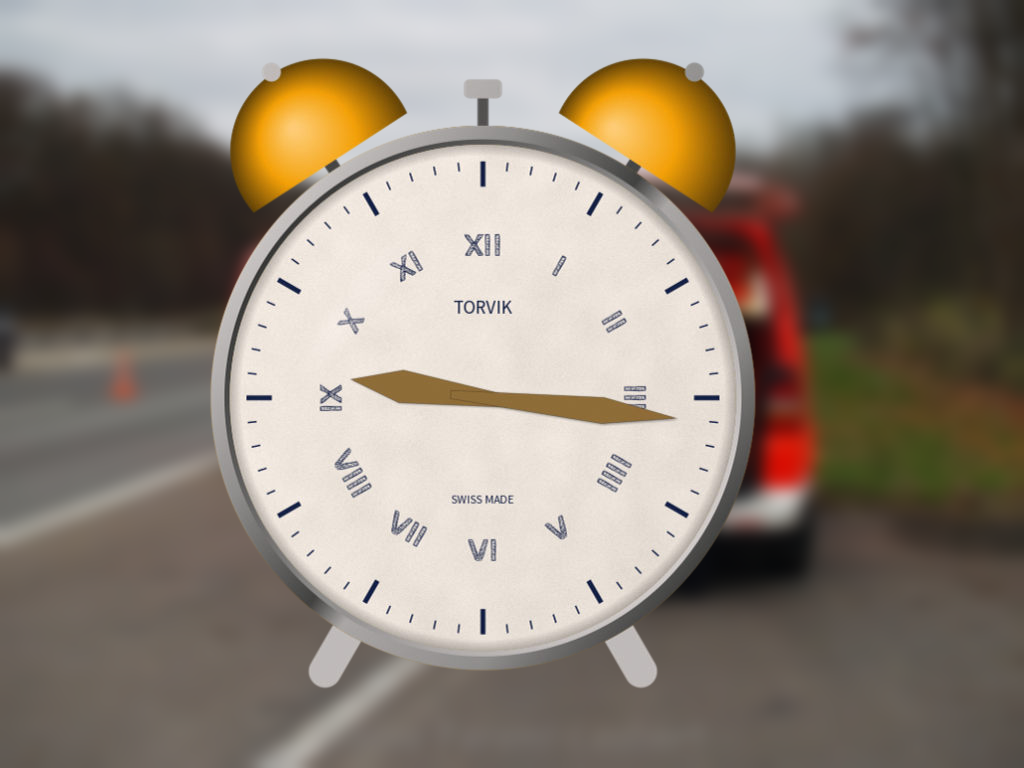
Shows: **9:16**
